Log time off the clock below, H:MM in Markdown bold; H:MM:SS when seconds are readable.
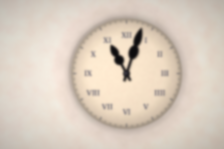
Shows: **11:03**
